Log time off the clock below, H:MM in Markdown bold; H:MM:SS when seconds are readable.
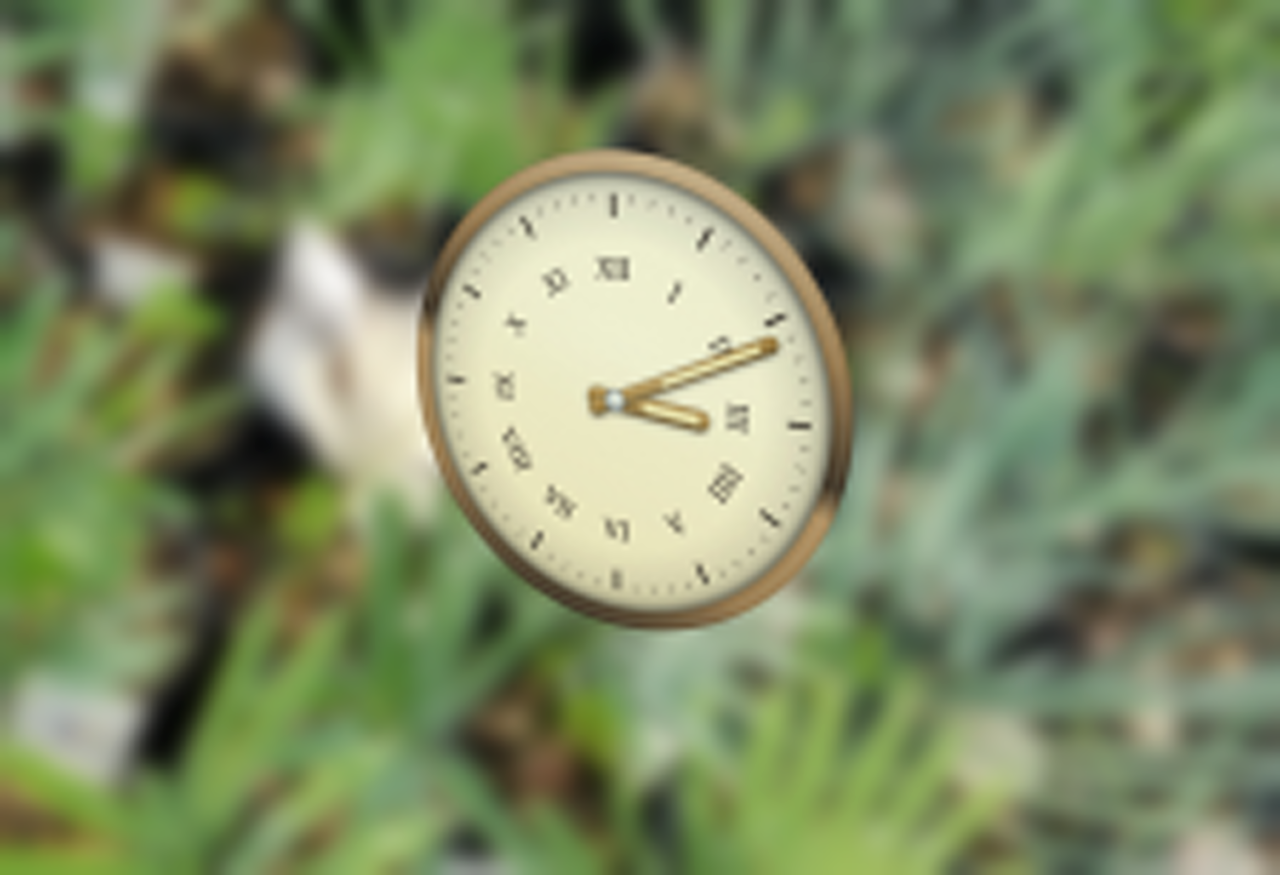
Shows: **3:11**
